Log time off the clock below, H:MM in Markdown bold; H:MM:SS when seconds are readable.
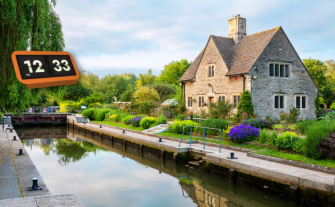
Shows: **12:33**
